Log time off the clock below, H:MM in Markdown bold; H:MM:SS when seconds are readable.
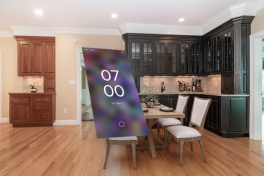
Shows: **7:00**
